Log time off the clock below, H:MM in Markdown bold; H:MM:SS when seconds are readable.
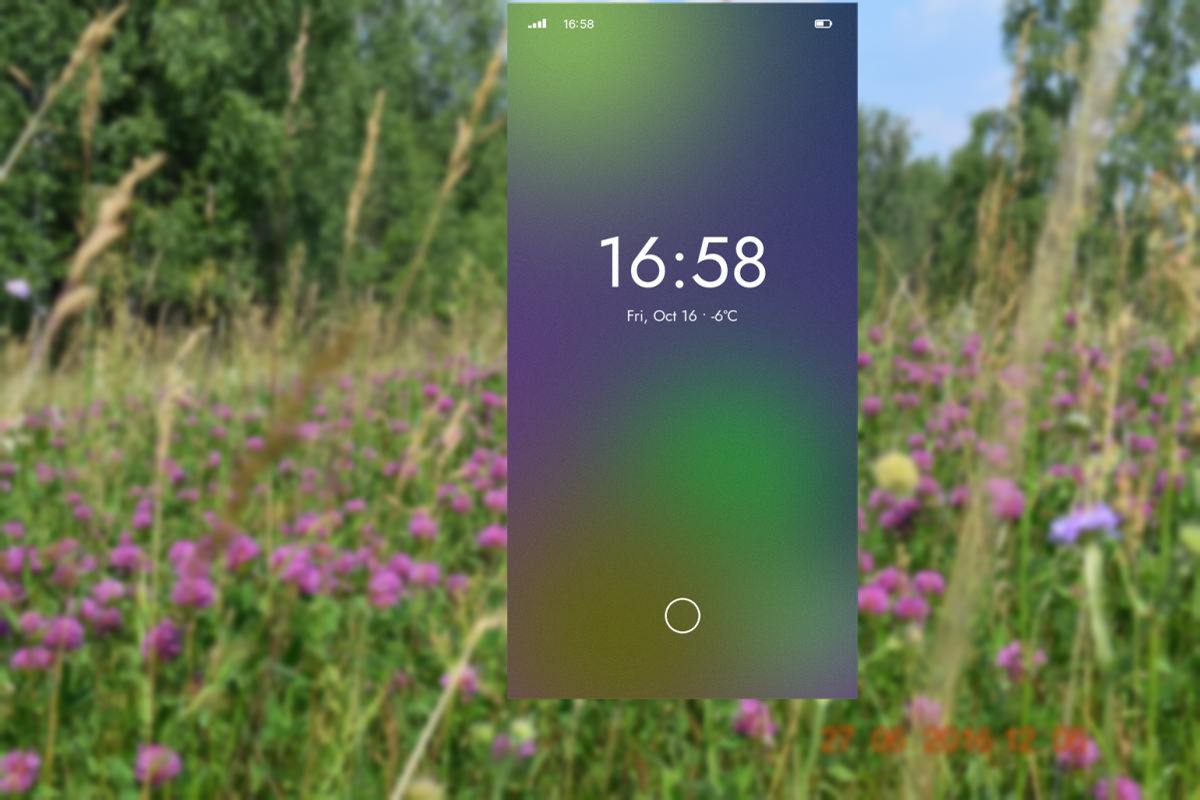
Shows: **16:58**
